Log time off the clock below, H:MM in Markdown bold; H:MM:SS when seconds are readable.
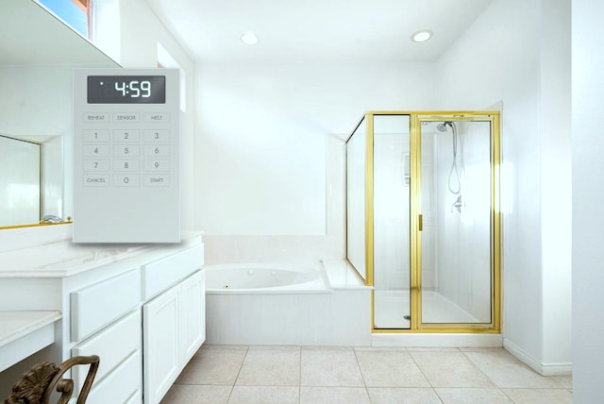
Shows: **4:59**
